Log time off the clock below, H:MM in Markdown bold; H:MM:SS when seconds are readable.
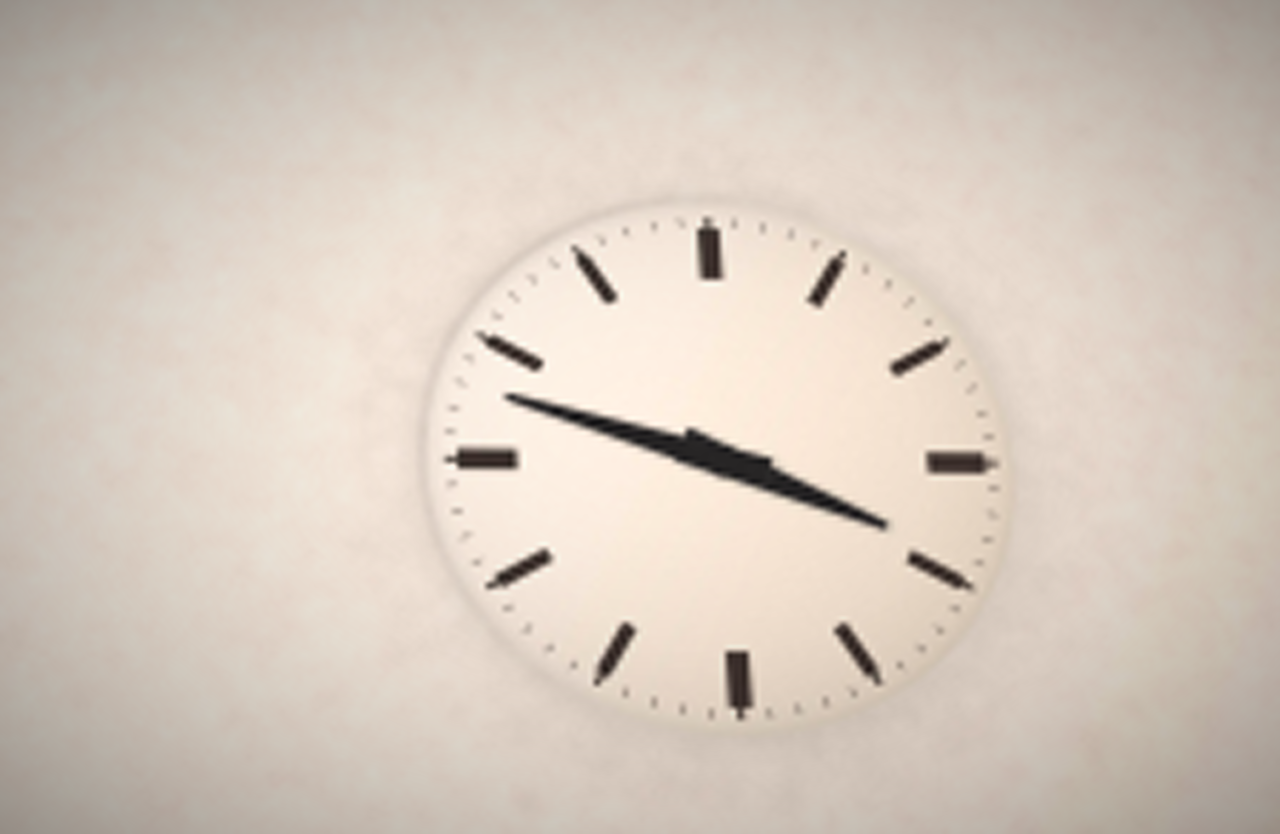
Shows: **3:48**
